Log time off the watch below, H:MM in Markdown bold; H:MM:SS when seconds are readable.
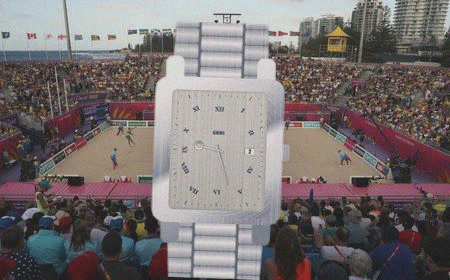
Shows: **9:27**
